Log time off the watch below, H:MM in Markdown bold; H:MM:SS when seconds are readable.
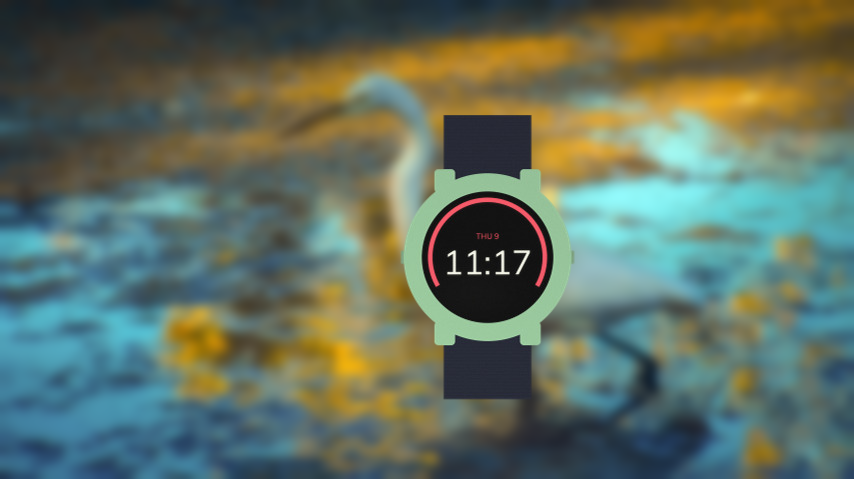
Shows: **11:17**
